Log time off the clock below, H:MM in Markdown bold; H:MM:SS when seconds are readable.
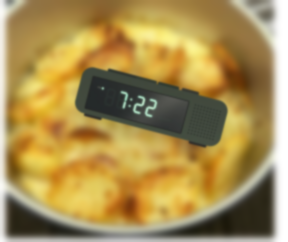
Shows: **7:22**
